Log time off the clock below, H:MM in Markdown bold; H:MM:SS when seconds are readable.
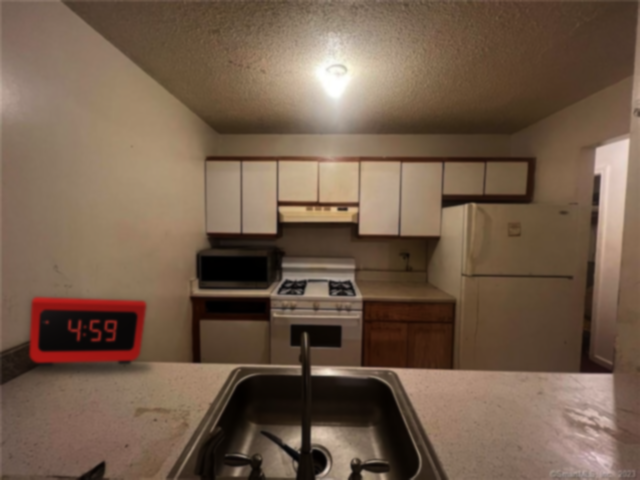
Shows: **4:59**
